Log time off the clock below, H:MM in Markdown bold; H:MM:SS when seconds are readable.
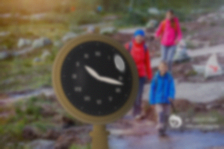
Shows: **10:17**
